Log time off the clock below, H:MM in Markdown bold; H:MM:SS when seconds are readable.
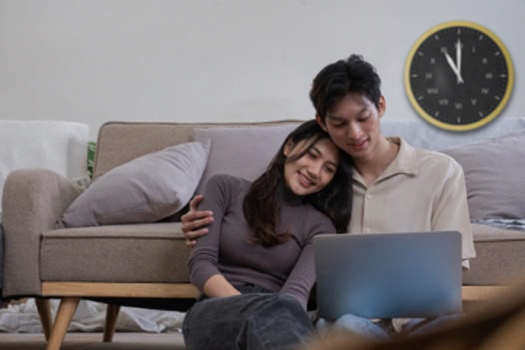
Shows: **11:00**
